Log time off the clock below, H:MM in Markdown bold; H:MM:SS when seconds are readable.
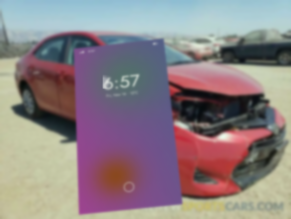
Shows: **6:57**
